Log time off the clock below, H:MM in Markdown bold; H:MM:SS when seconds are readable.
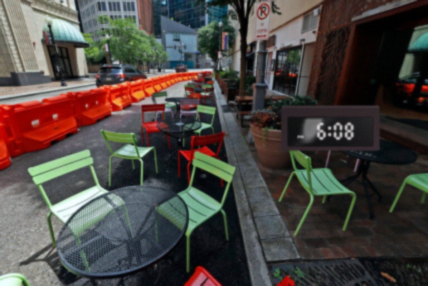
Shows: **6:08**
